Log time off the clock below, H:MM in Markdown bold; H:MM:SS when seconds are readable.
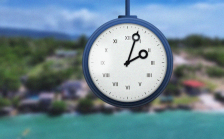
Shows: **2:03**
